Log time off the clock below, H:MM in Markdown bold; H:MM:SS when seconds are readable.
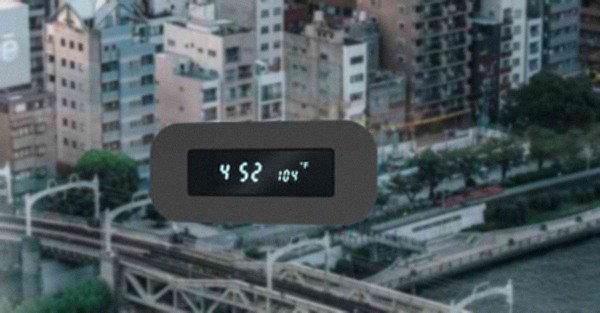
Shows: **4:52**
